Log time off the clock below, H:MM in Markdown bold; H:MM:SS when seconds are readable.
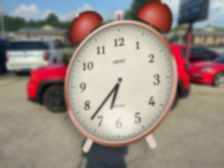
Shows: **6:37**
